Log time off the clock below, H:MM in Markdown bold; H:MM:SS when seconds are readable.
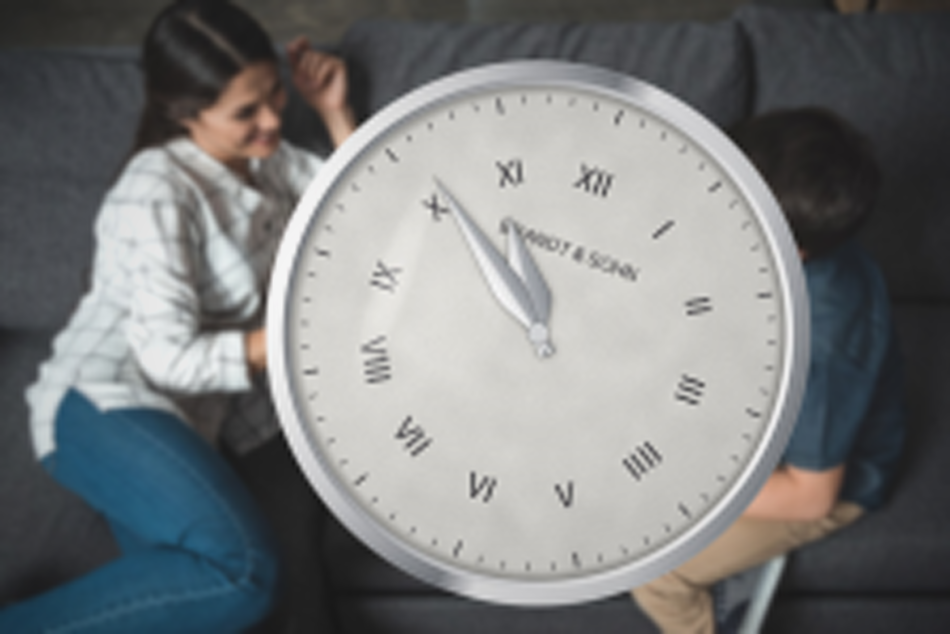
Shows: **10:51**
